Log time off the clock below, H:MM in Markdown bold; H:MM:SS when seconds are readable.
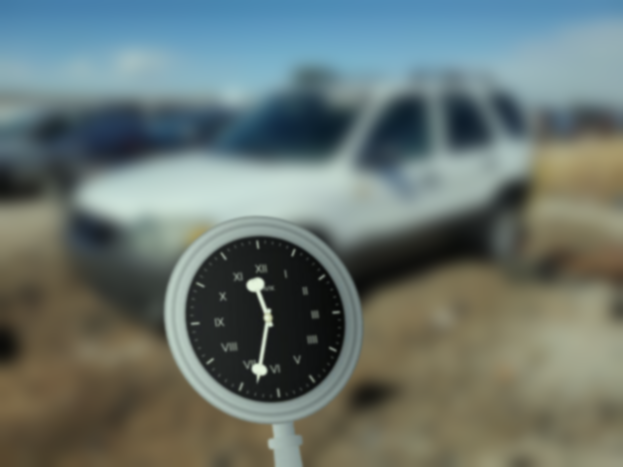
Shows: **11:33**
